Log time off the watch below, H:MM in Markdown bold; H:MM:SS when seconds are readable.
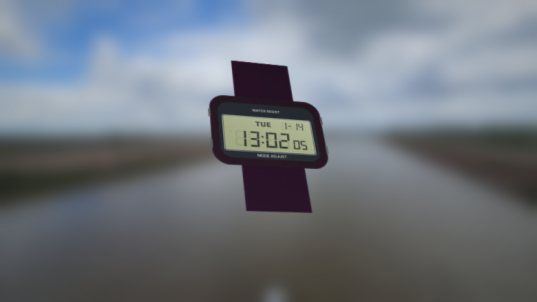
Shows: **13:02:05**
